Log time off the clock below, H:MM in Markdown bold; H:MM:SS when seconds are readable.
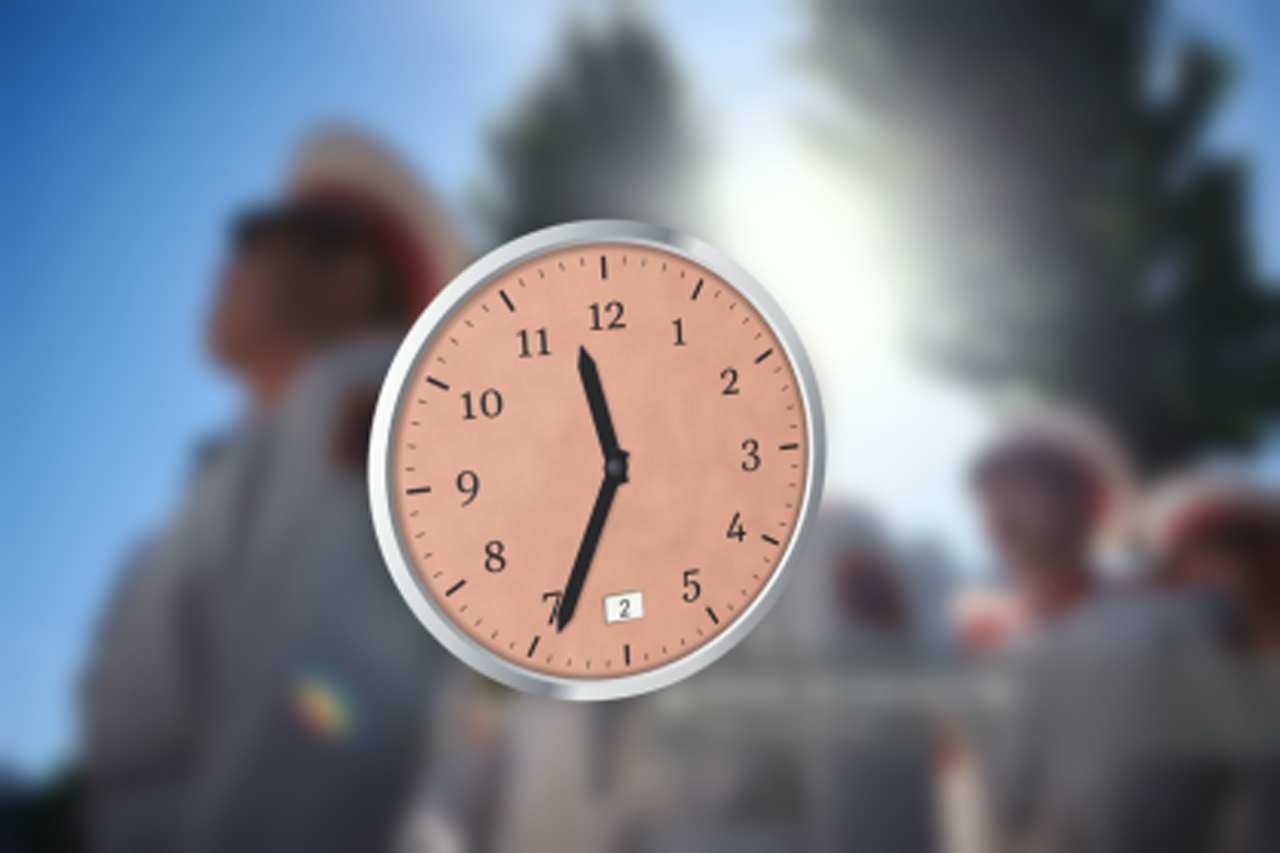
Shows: **11:34**
